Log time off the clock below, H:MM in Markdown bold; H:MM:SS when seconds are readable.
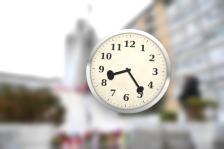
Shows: **8:24**
